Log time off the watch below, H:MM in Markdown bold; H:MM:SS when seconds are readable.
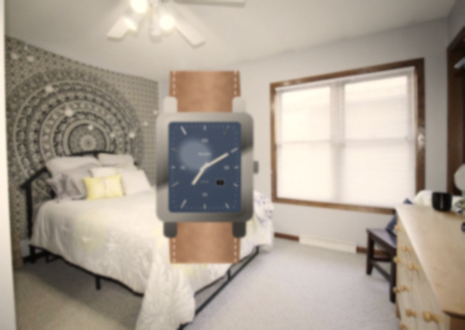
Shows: **7:10**
